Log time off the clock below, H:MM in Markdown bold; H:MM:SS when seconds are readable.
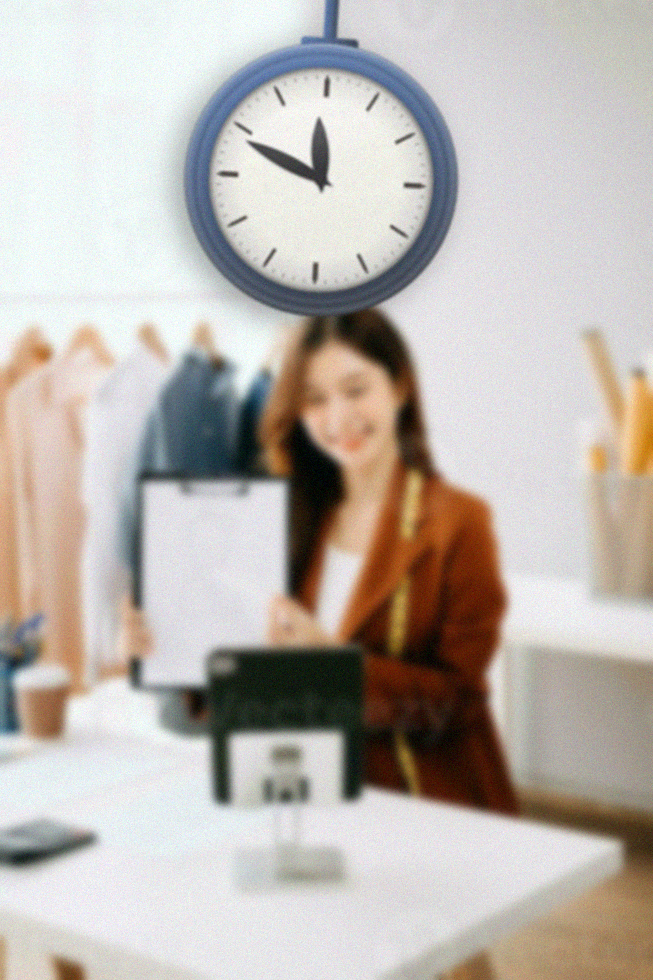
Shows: **11:49**
